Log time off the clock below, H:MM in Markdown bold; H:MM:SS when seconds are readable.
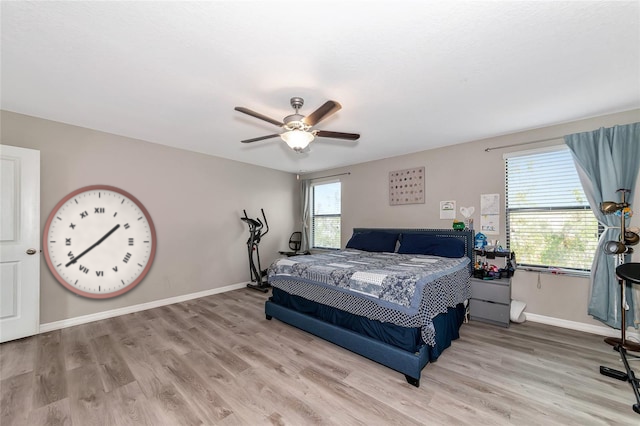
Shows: **1:39**
